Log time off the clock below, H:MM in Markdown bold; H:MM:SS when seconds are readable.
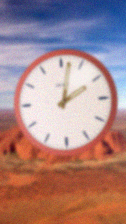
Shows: **2:02**
